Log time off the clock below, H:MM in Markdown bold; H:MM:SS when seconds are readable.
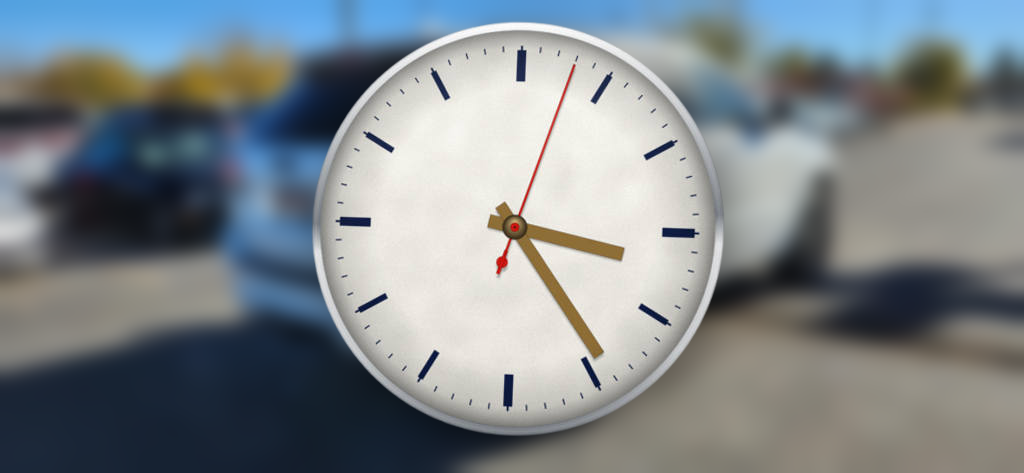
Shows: **3:24:03**
